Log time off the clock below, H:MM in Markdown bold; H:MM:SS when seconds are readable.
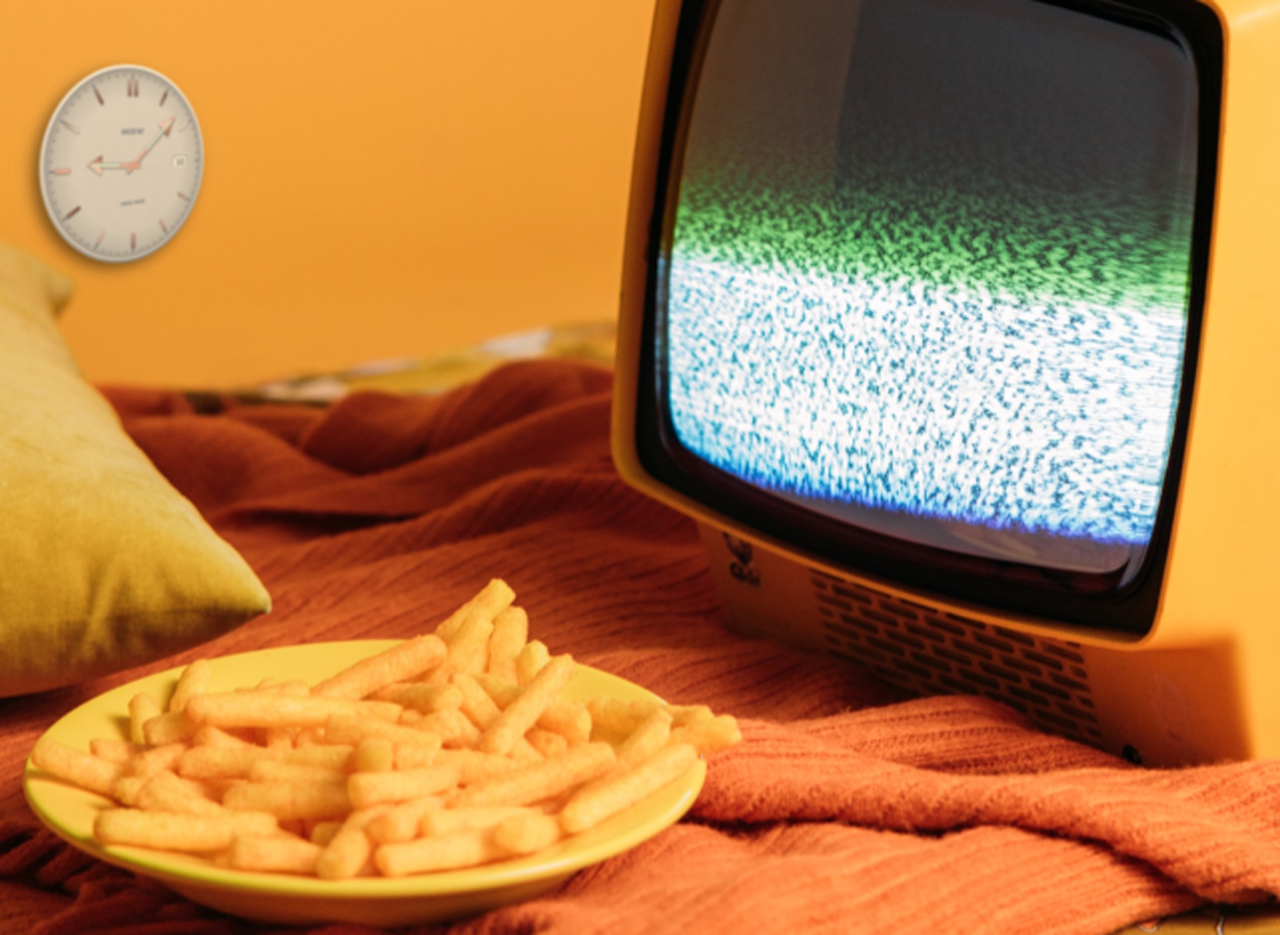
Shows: **9:08**
